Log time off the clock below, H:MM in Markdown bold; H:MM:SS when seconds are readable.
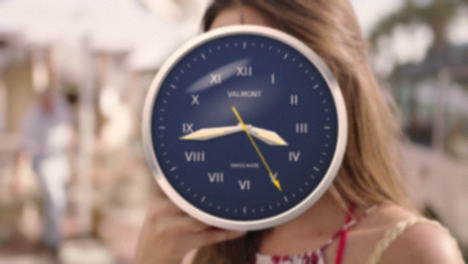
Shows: **3:43:25**
